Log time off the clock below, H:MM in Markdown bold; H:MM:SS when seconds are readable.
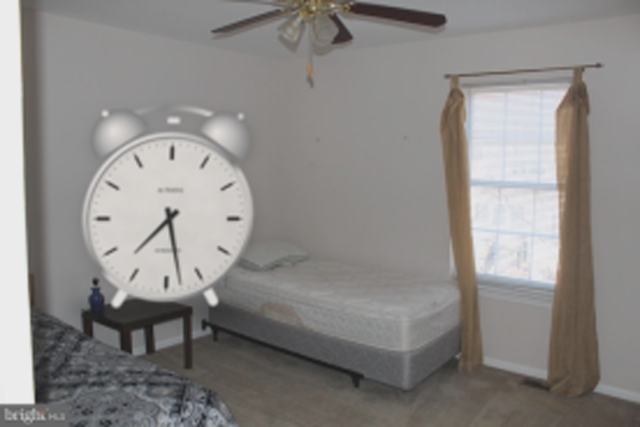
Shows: **7:28**
